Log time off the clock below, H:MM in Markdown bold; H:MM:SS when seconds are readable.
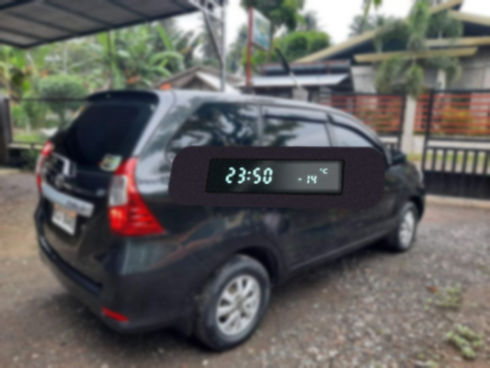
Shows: **23:50**
